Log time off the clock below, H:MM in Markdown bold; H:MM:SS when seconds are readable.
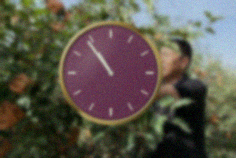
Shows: **10:54**
